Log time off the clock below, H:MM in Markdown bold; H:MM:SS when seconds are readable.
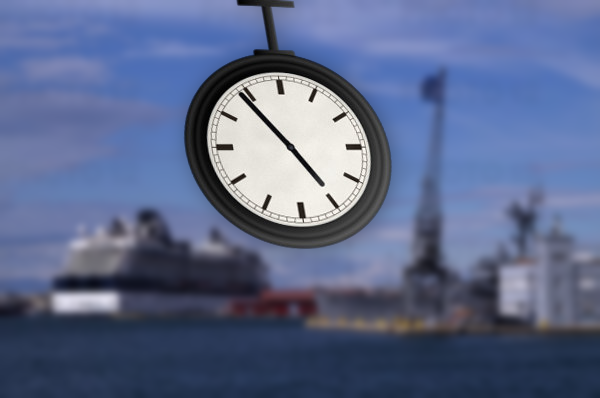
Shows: **4:54**
